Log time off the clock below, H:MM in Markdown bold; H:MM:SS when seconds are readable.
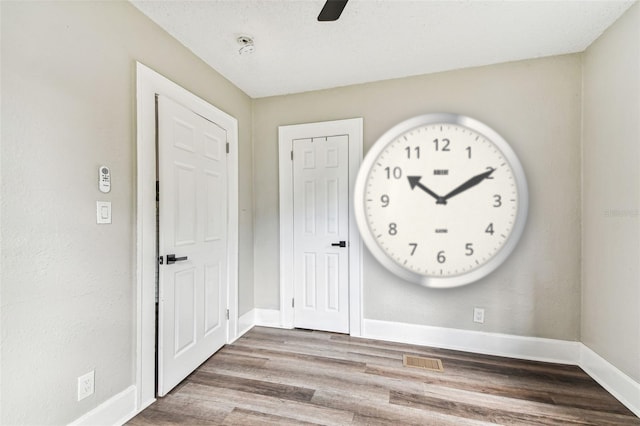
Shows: **10:10**
